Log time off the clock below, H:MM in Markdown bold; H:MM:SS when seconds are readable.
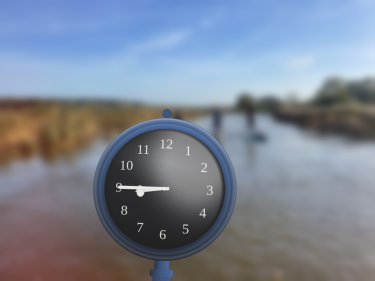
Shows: **8:45**
